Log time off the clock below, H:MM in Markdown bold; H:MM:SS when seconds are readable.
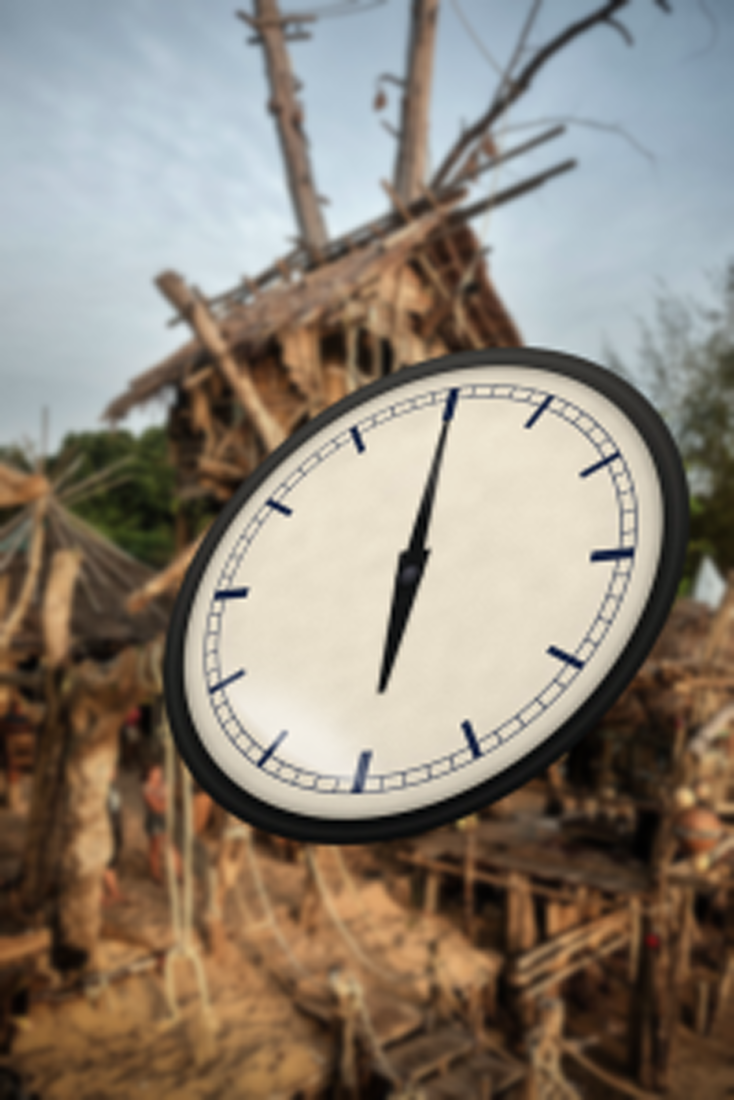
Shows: **6:00**
